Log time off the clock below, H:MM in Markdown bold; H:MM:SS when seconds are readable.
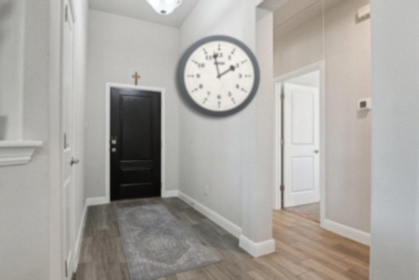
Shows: **1:58**
